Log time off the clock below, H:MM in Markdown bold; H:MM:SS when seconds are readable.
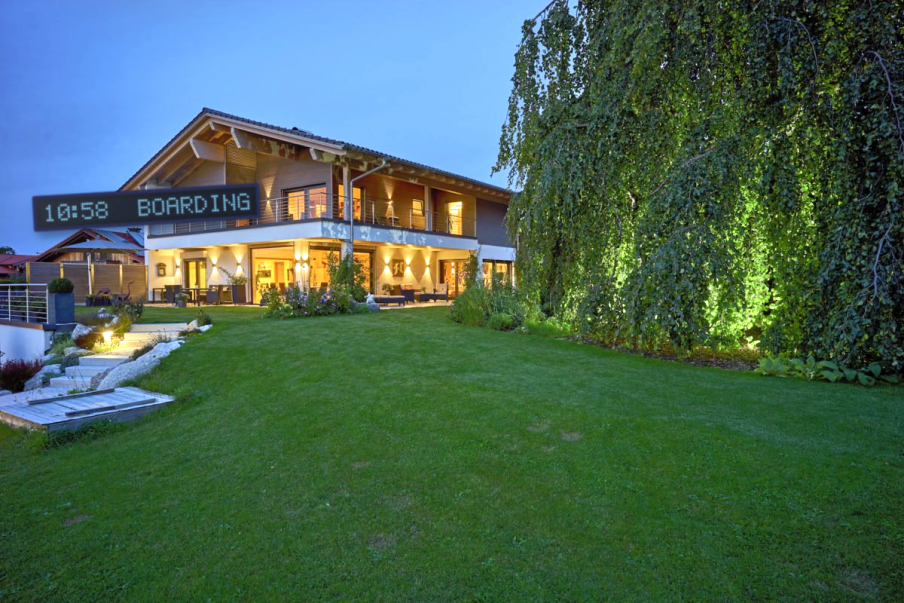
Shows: **10:58**
